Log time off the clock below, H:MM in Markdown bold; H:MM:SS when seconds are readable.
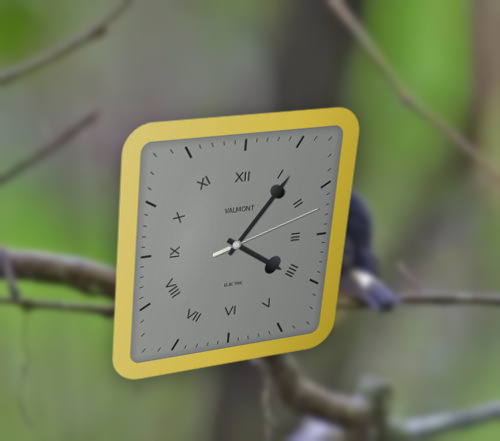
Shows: **4:06:12**
